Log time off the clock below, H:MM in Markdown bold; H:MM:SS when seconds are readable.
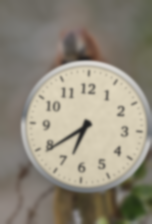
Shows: **6:39**
